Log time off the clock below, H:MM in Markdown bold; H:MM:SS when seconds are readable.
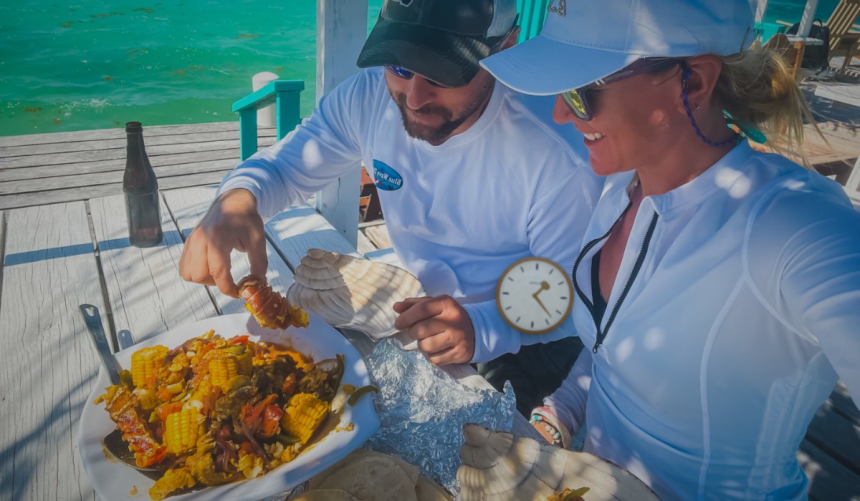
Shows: **1:23**
